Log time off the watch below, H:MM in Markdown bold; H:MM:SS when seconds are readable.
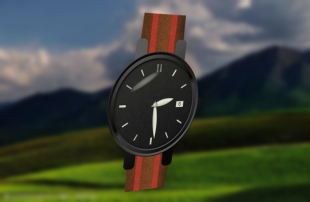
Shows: **2:29**
